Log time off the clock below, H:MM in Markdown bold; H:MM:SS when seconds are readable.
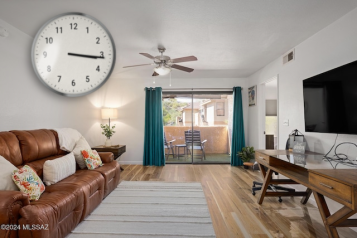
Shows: **3:16**
